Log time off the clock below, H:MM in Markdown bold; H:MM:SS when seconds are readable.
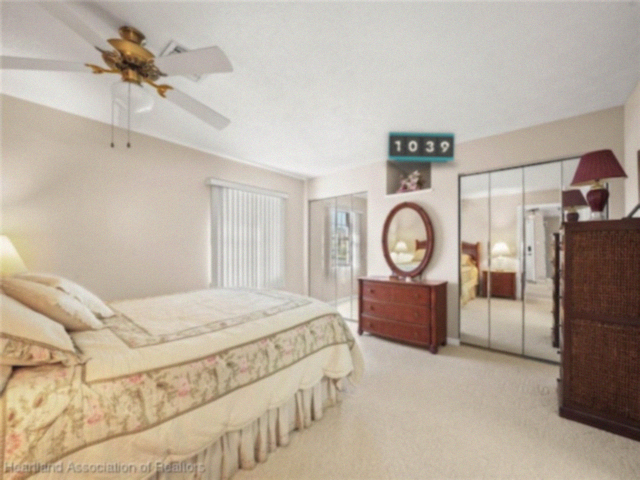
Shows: **10:39**
